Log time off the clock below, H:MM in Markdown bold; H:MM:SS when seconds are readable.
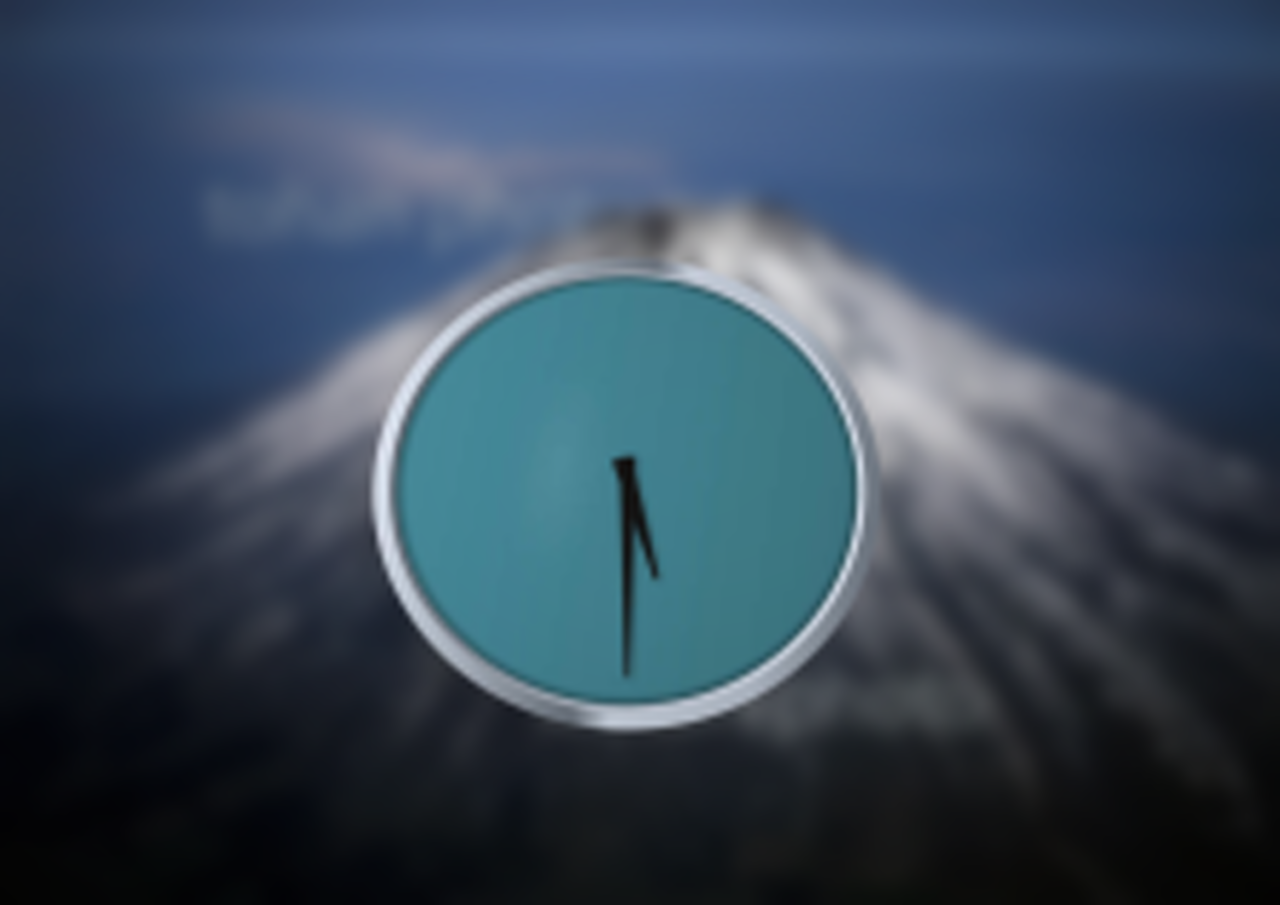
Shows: **5:30**
